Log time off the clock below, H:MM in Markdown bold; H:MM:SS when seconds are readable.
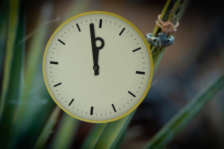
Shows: **11:58**
